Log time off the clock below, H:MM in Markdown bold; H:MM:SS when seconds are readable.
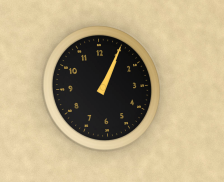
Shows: **1:05**
